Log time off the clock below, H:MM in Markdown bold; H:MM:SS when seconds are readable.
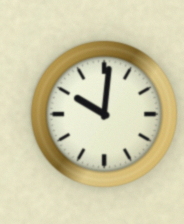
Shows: **10:01**
